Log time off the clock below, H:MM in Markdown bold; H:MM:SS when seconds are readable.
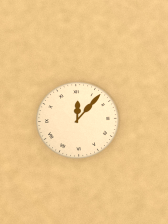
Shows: **12:07**
